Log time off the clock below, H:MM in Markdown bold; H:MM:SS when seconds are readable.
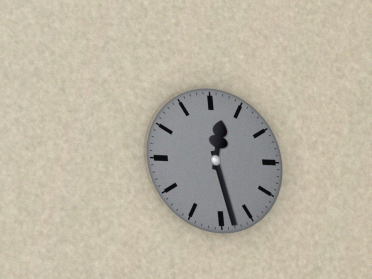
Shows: **12:28**
